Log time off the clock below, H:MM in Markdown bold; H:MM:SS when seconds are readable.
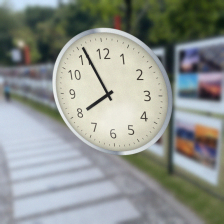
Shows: **7:56**
